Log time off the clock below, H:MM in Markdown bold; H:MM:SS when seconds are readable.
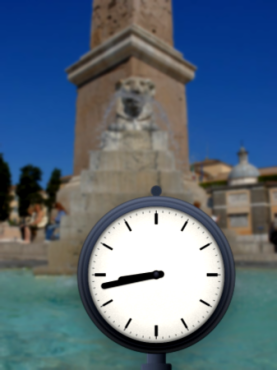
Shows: **8:43**
